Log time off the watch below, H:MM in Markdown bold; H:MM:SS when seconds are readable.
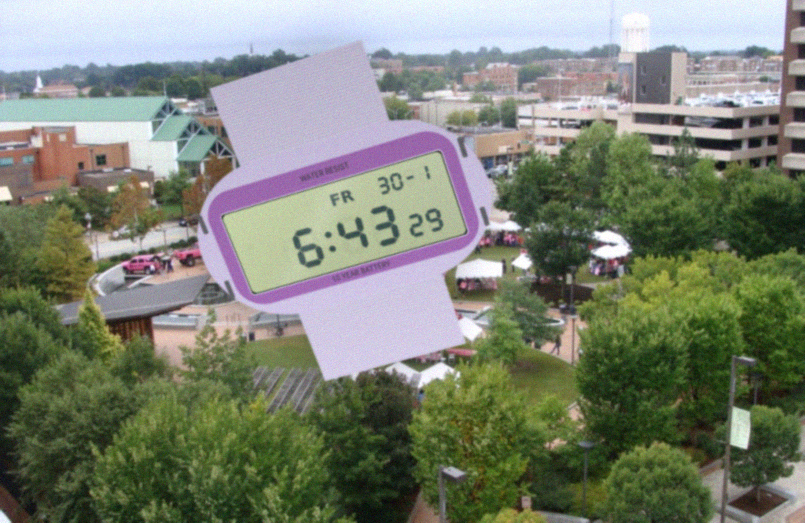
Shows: **6:43:29**
